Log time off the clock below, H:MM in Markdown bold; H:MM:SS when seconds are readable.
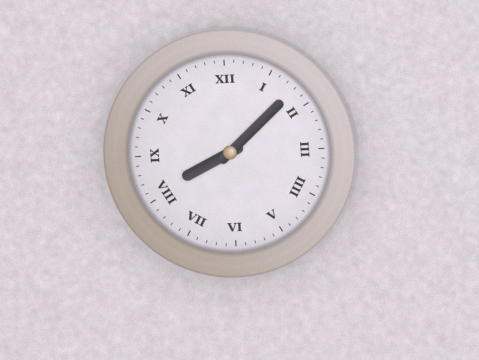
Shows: **8:08**
